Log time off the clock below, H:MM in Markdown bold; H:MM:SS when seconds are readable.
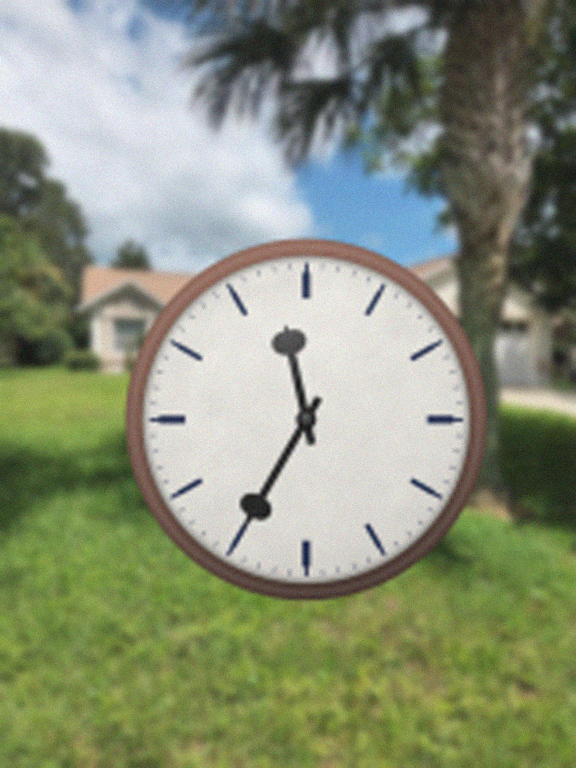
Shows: **11:35**
